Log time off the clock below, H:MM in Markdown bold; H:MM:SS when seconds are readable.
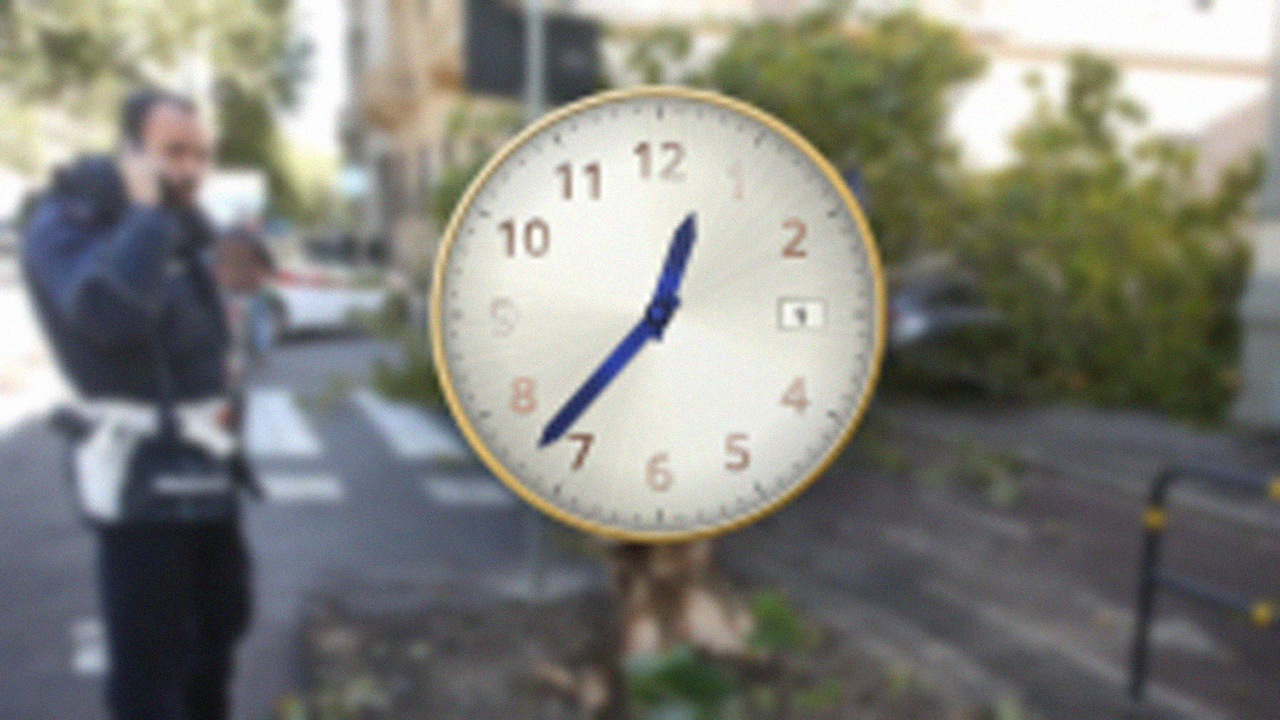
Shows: **12:37**
